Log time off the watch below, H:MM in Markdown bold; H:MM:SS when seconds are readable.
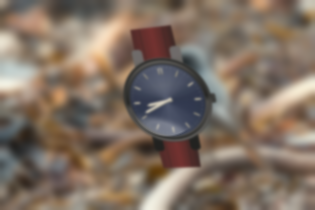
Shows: **8:41**
